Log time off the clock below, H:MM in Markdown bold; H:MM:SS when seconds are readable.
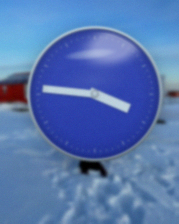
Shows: **3:46**
